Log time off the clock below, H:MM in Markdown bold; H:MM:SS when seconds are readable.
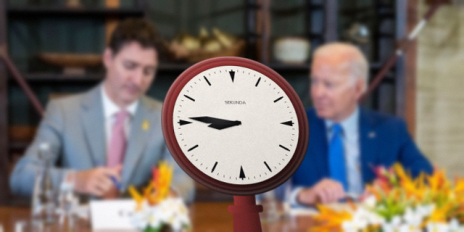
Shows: **8:46**
